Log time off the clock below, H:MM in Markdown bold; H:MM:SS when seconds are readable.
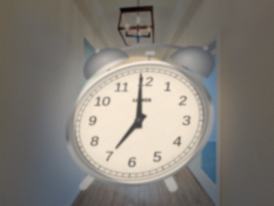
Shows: **6:59**
